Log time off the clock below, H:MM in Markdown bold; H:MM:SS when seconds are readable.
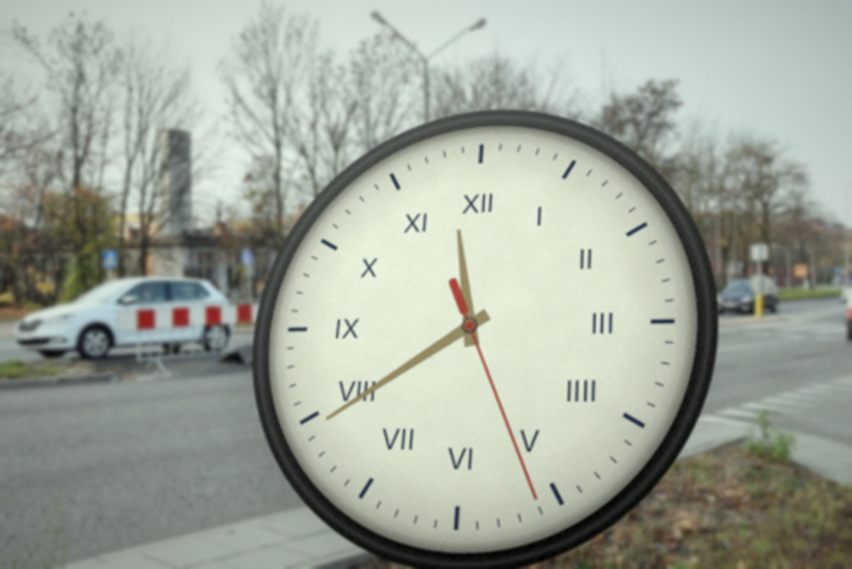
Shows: **11:39:26**
